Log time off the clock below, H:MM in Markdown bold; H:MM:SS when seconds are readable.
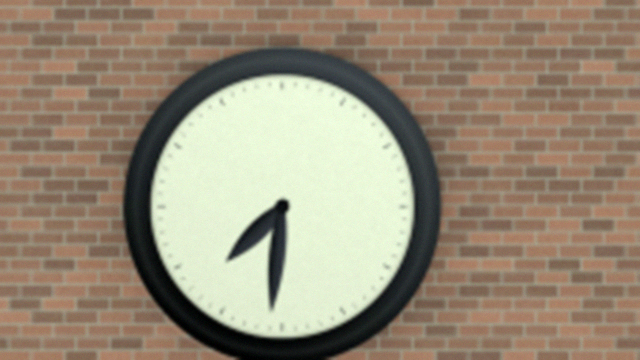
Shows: **7:31**
